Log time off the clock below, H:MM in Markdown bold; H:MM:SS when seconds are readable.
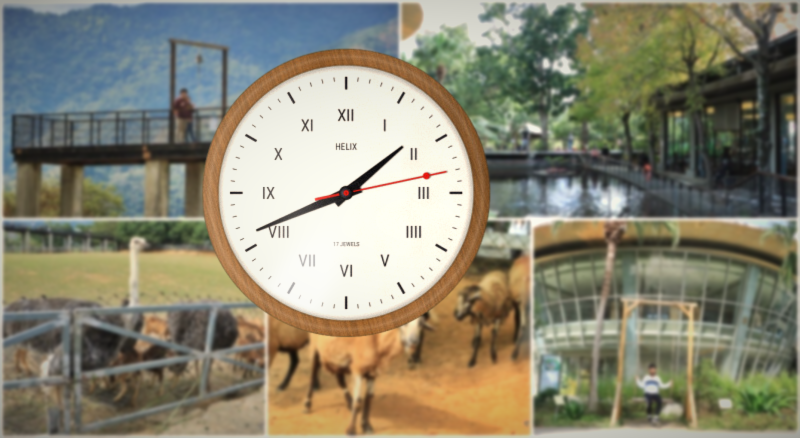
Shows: **1:41:13**
